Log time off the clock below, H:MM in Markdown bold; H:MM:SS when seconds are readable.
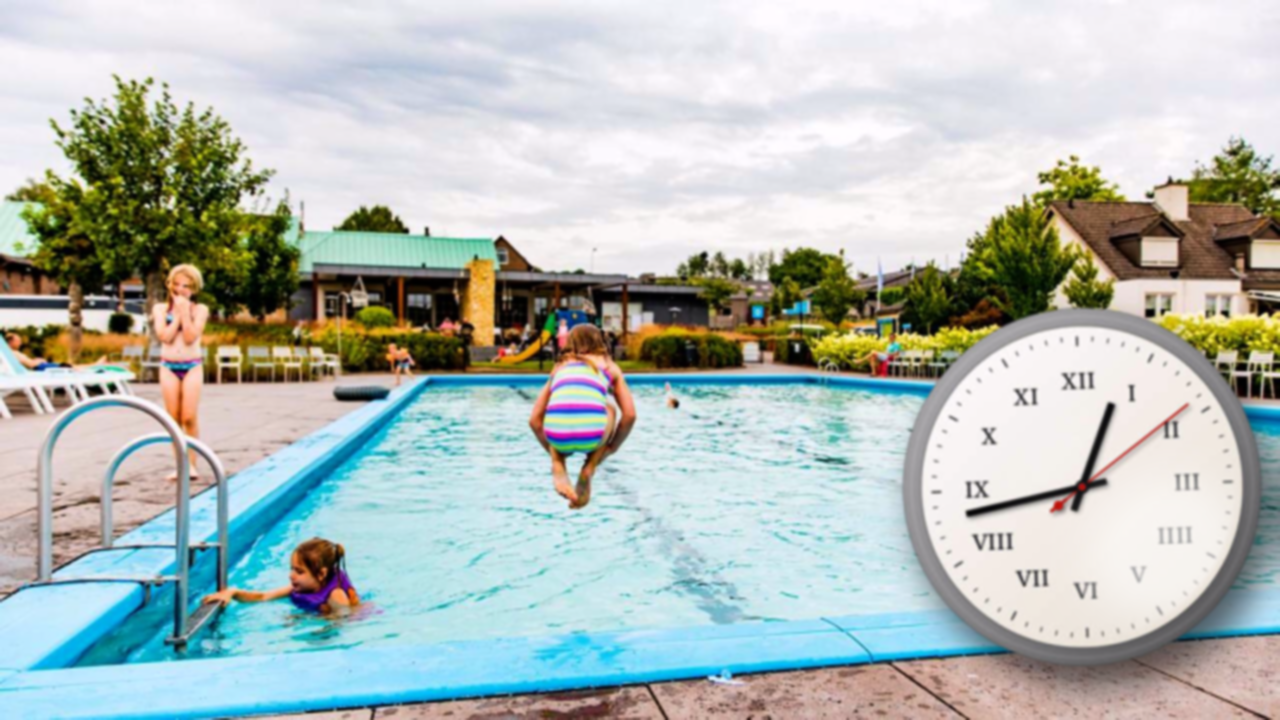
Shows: **12:43:09**
